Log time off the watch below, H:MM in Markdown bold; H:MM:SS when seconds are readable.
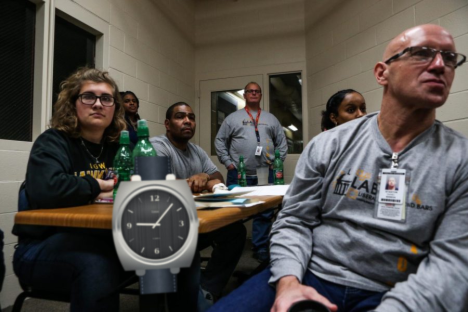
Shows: **9:07**
